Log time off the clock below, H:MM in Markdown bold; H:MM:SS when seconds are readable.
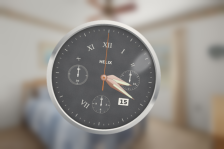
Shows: **3:20**
